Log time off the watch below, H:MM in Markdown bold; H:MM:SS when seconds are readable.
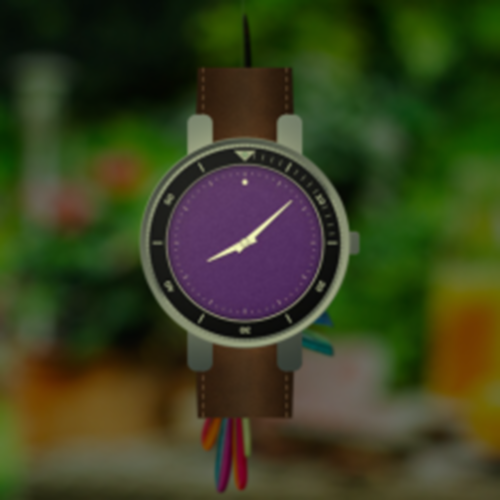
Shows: **8:08**
